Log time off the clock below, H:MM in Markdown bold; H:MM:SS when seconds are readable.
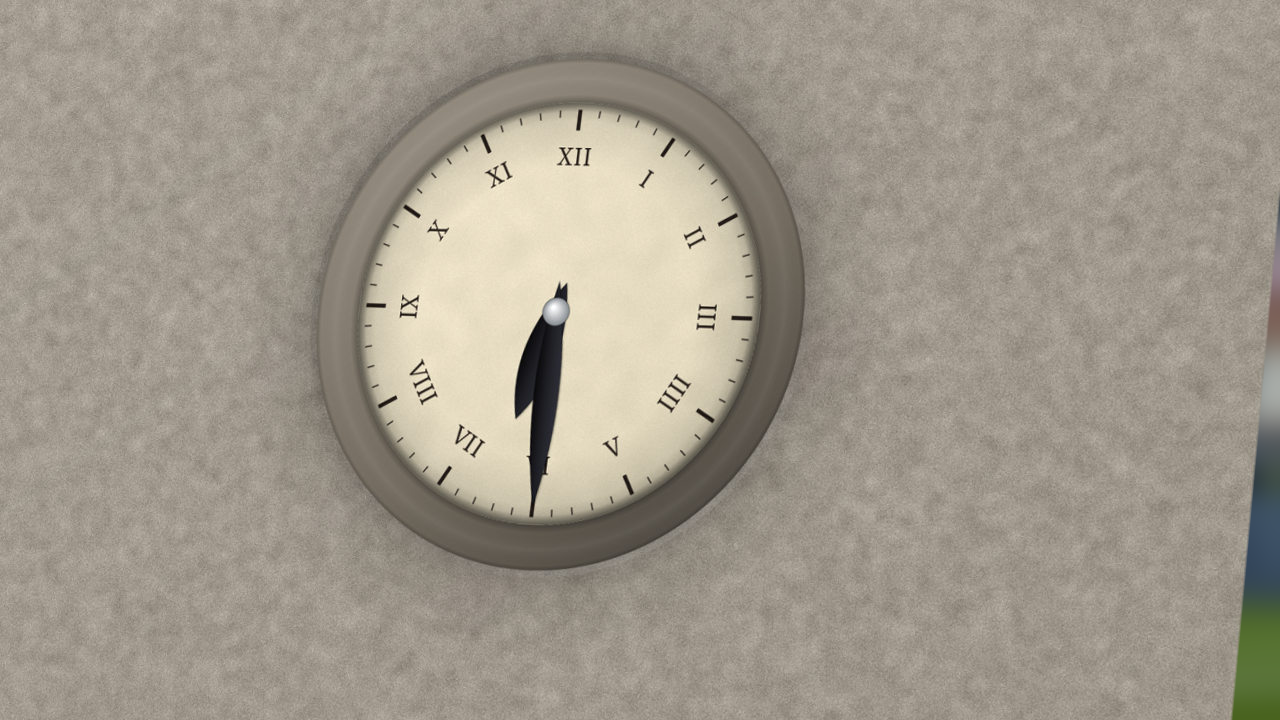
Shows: **6:30**
